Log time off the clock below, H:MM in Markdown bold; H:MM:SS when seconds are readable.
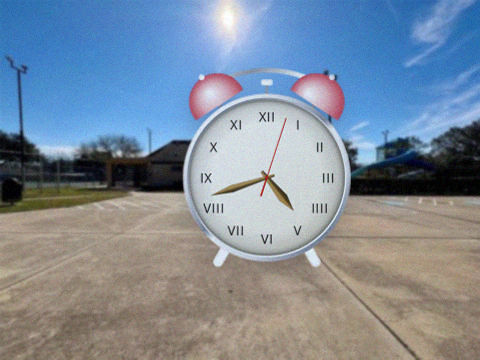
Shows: **4:42:03**
